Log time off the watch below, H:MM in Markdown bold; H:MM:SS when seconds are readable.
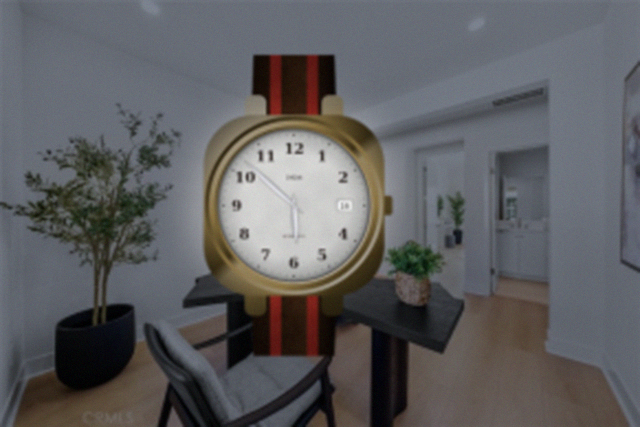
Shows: **5:52**
